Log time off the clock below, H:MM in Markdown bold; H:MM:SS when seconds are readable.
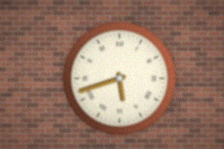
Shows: **5:42**
